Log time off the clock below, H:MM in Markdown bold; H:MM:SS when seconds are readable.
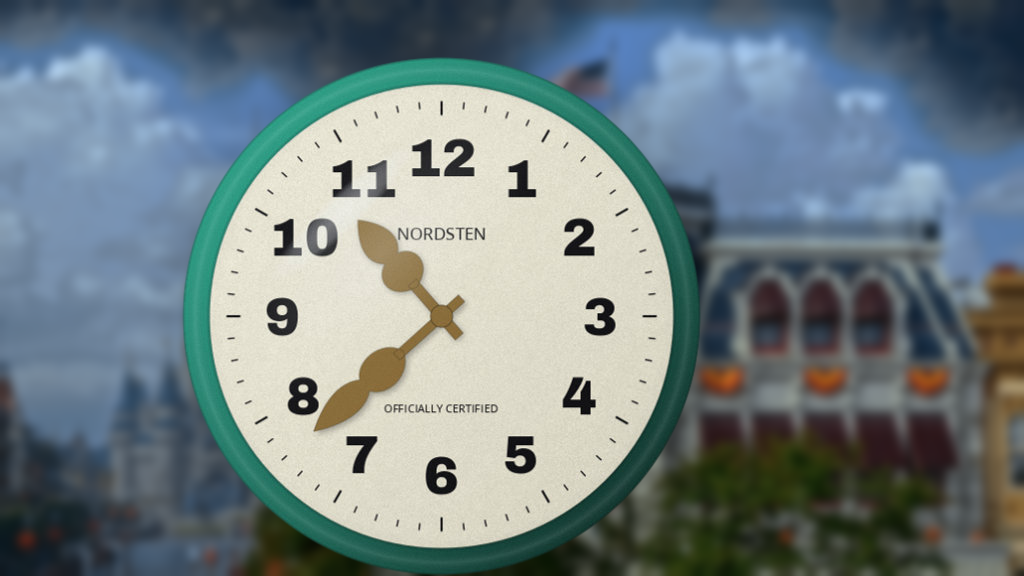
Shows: **10:38**
